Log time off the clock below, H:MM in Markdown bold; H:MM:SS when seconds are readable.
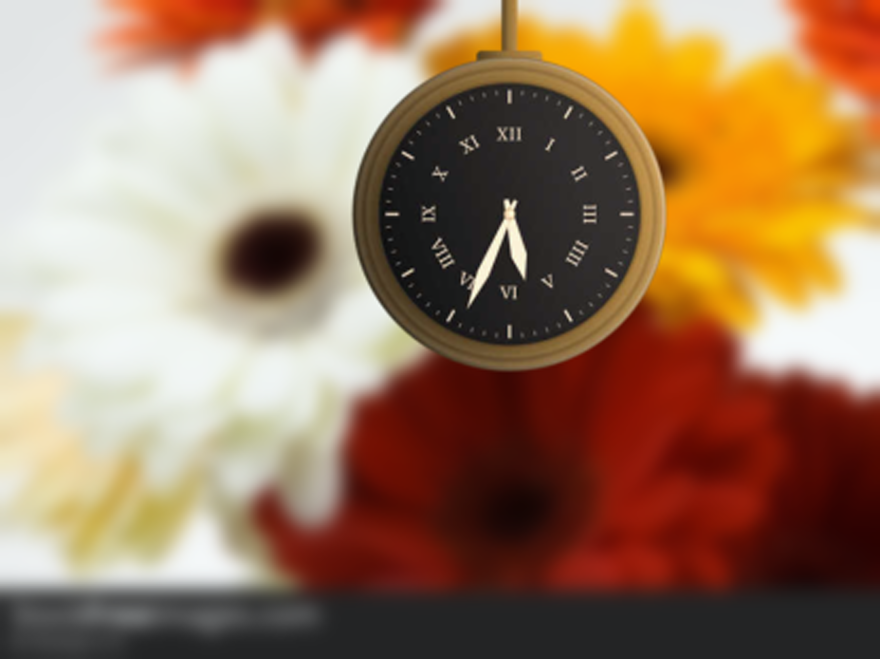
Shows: **5:34**
